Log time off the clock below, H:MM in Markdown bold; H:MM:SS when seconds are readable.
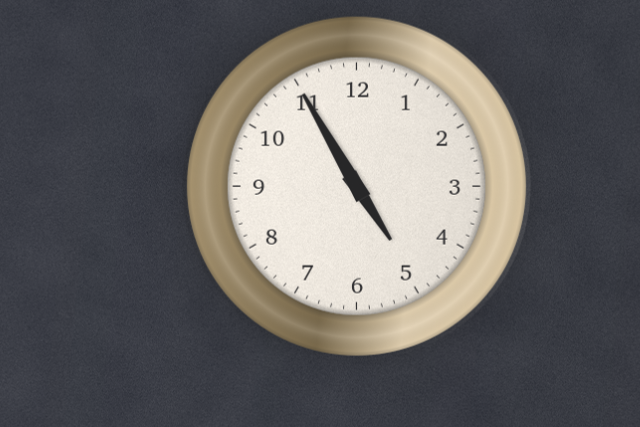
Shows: **4:55**
